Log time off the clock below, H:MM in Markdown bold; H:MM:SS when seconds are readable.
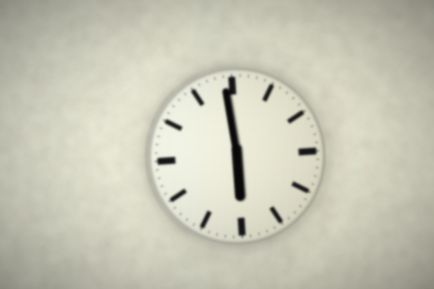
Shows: **5:59**
